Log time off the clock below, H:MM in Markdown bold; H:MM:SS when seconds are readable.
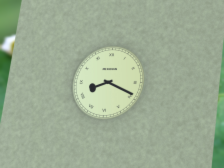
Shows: **8:19**
